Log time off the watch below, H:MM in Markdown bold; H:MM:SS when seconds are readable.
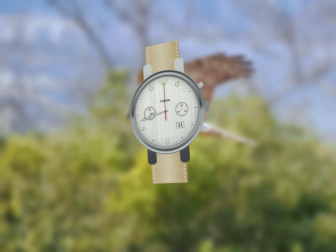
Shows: **8:43**
